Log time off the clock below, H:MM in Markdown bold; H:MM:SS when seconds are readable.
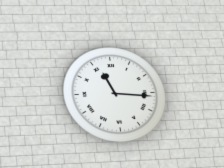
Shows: **11:16**
